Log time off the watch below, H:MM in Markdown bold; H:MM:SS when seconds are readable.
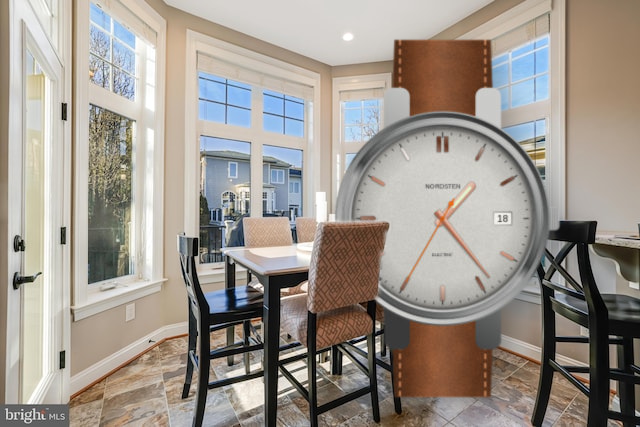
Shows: **1:23:35**
